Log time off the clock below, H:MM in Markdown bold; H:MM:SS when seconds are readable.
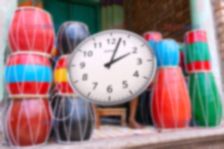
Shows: **2:03**
